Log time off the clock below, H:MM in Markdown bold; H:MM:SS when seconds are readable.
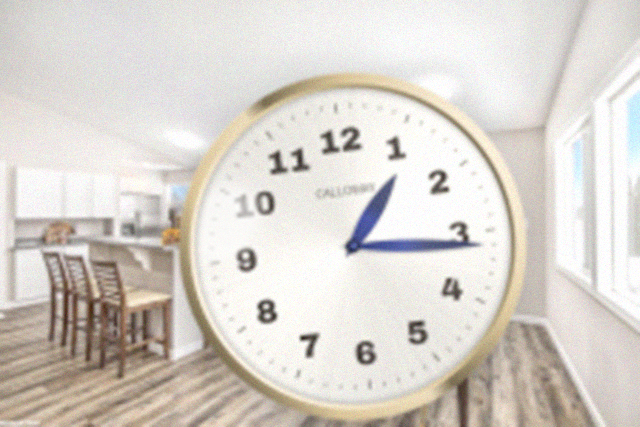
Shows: **1:16**
